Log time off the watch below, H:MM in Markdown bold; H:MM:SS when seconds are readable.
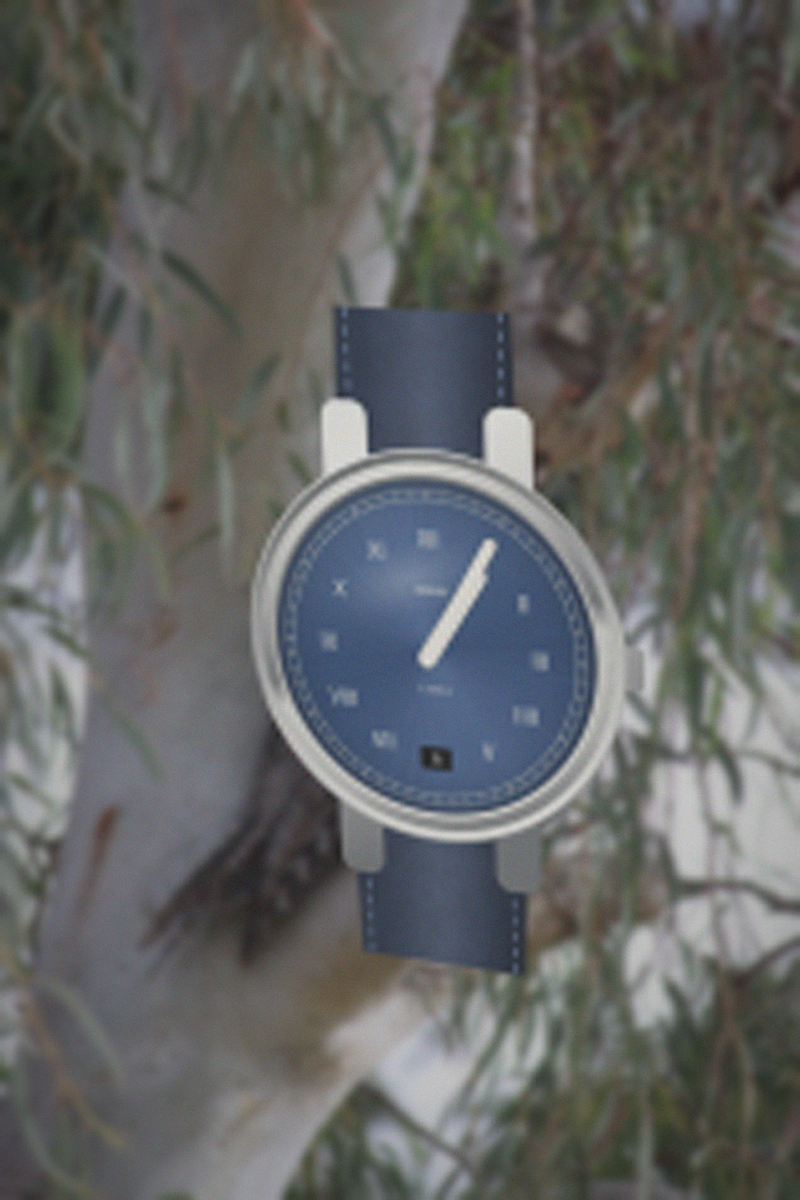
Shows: **1:05**
